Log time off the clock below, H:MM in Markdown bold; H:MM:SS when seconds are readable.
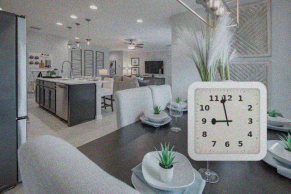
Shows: **8:58**
